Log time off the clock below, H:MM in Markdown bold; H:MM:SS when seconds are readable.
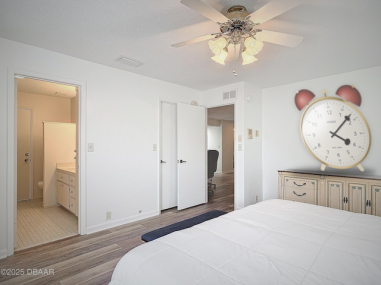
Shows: **4:08**
